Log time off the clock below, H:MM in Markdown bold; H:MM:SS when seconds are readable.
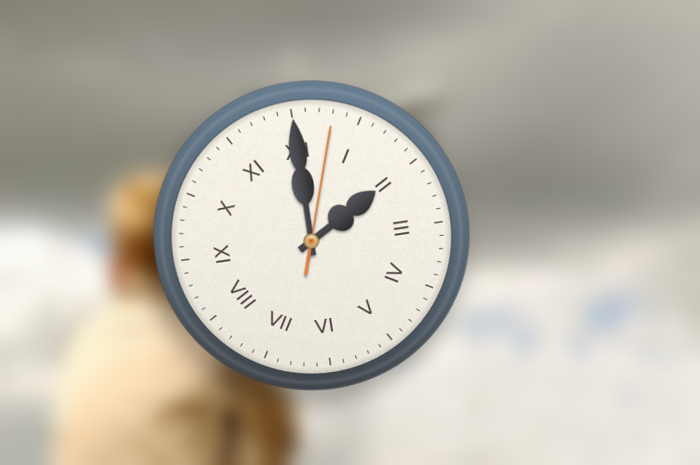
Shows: **2:00:03**
